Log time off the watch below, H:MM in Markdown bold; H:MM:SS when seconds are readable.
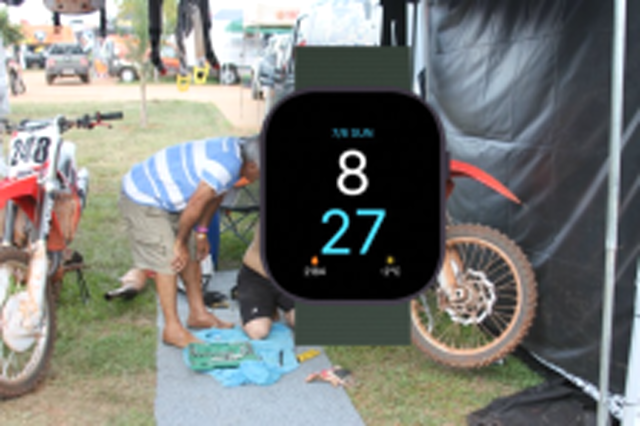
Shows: **8:27**
